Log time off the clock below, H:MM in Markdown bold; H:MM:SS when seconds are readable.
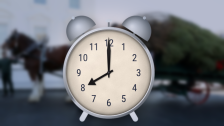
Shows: **8:00**
